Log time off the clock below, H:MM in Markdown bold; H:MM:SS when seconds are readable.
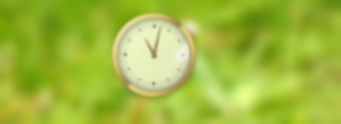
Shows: **11:02**
